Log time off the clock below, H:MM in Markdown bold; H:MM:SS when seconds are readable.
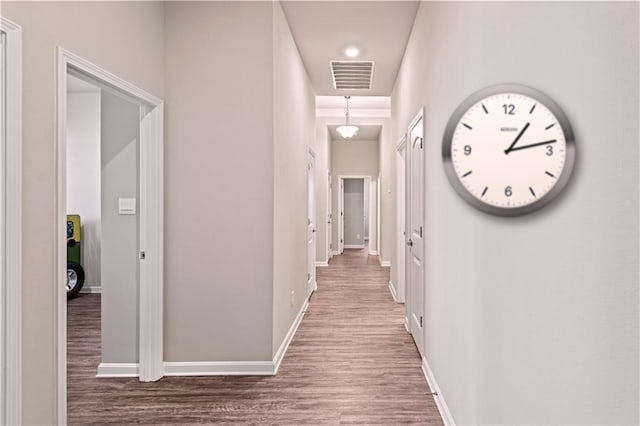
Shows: **1:13**
